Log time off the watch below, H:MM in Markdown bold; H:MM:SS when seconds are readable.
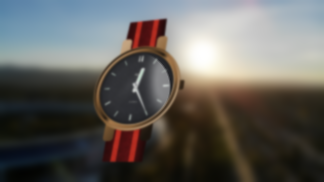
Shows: **12:25**
